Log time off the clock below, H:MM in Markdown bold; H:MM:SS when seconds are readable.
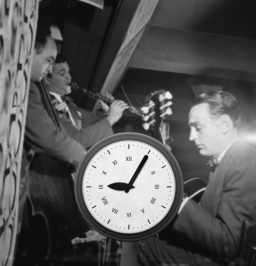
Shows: **9:05**
